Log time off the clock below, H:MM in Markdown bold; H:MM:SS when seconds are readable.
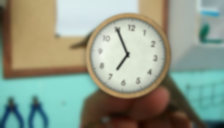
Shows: **6:55**
